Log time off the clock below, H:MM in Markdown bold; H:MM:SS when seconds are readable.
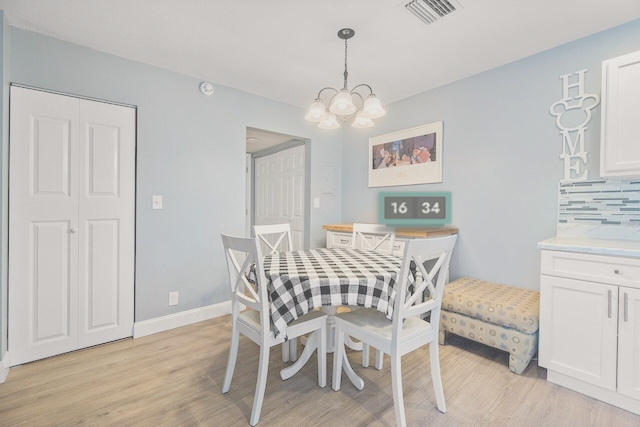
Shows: **16:34**
